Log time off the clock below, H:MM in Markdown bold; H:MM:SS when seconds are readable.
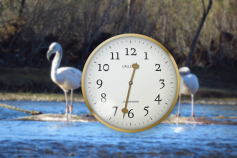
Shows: **12:32**
